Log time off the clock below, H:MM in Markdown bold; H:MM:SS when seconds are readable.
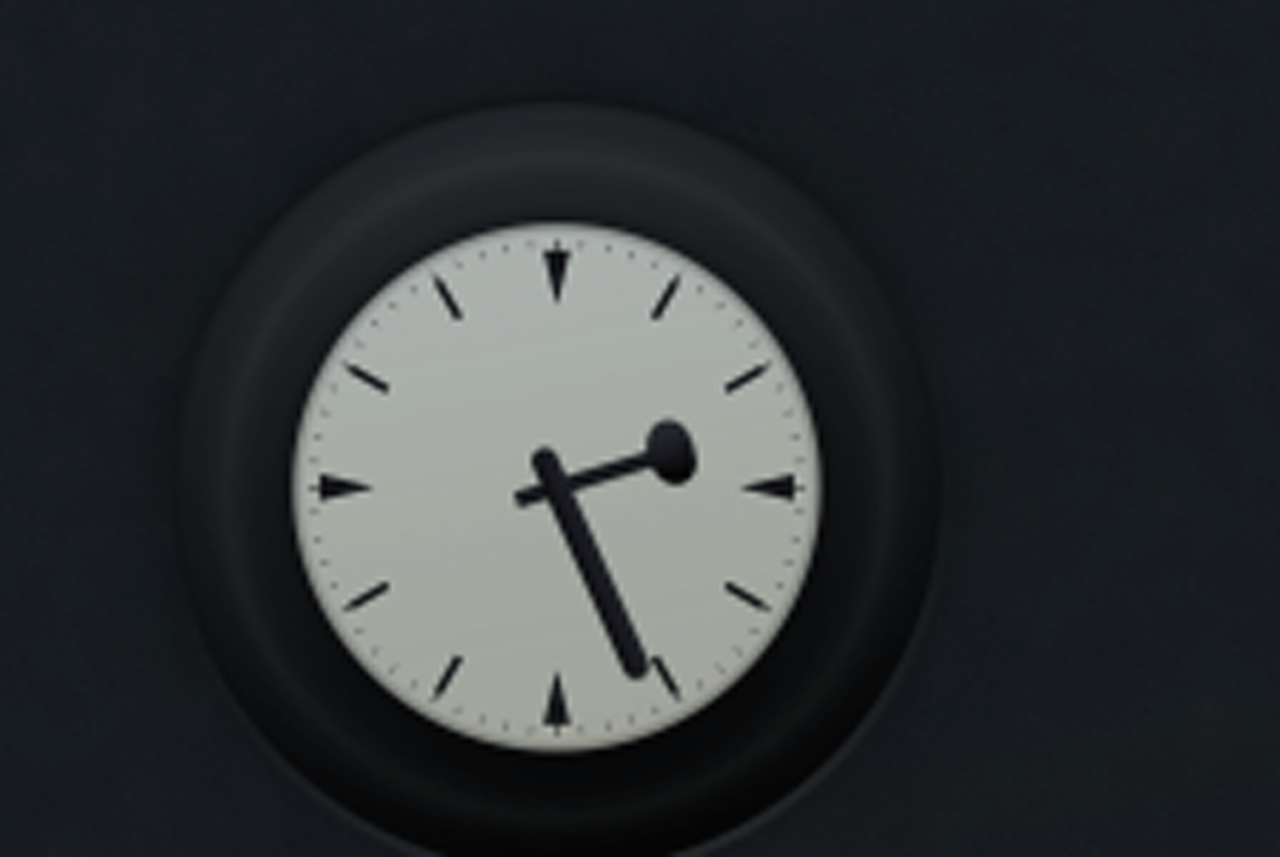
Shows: **2:26**
